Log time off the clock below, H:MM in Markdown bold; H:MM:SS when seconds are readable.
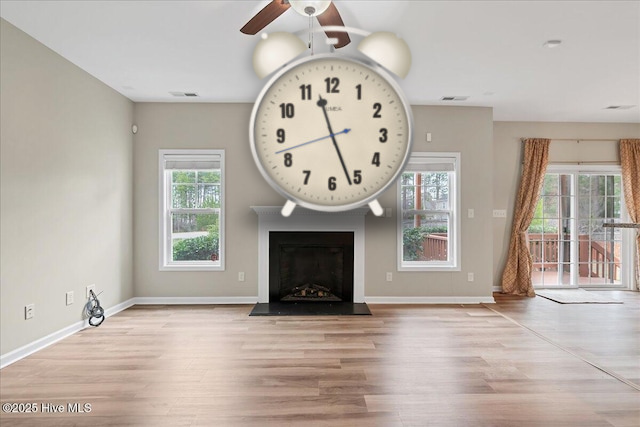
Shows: **11:26:42**
